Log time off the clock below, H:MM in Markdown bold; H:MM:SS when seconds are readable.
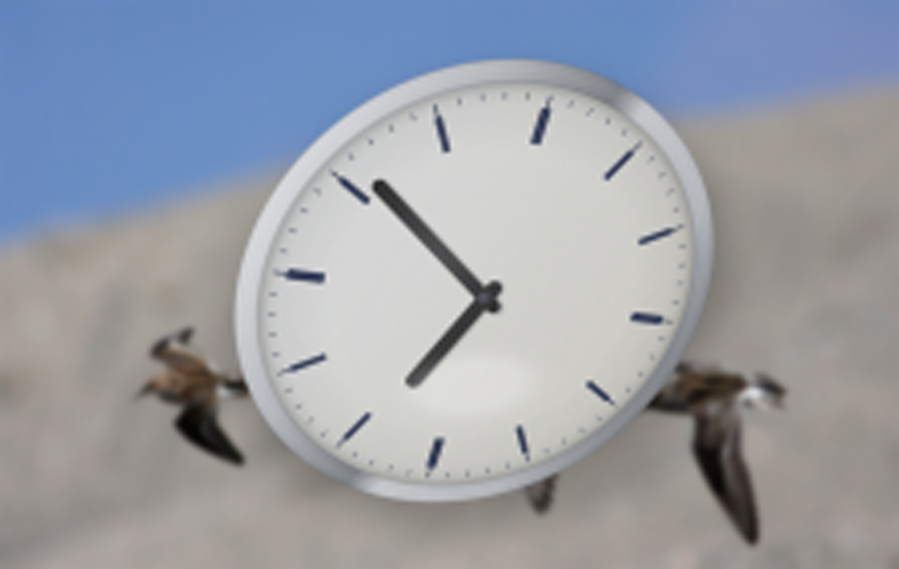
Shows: **6:51**
